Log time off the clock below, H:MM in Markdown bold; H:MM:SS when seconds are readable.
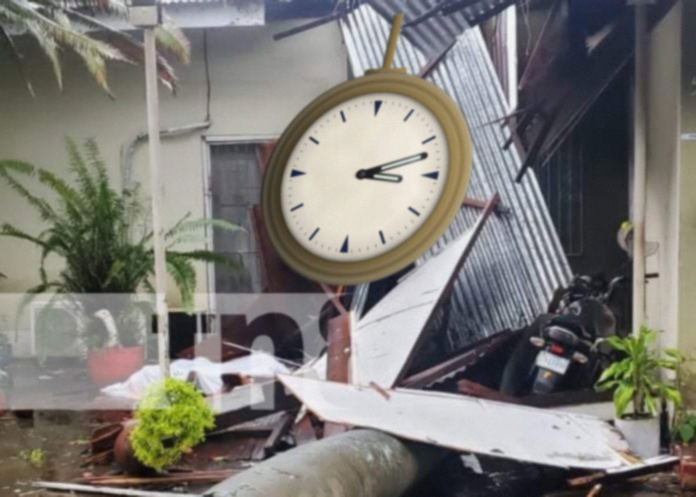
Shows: **3:12**
